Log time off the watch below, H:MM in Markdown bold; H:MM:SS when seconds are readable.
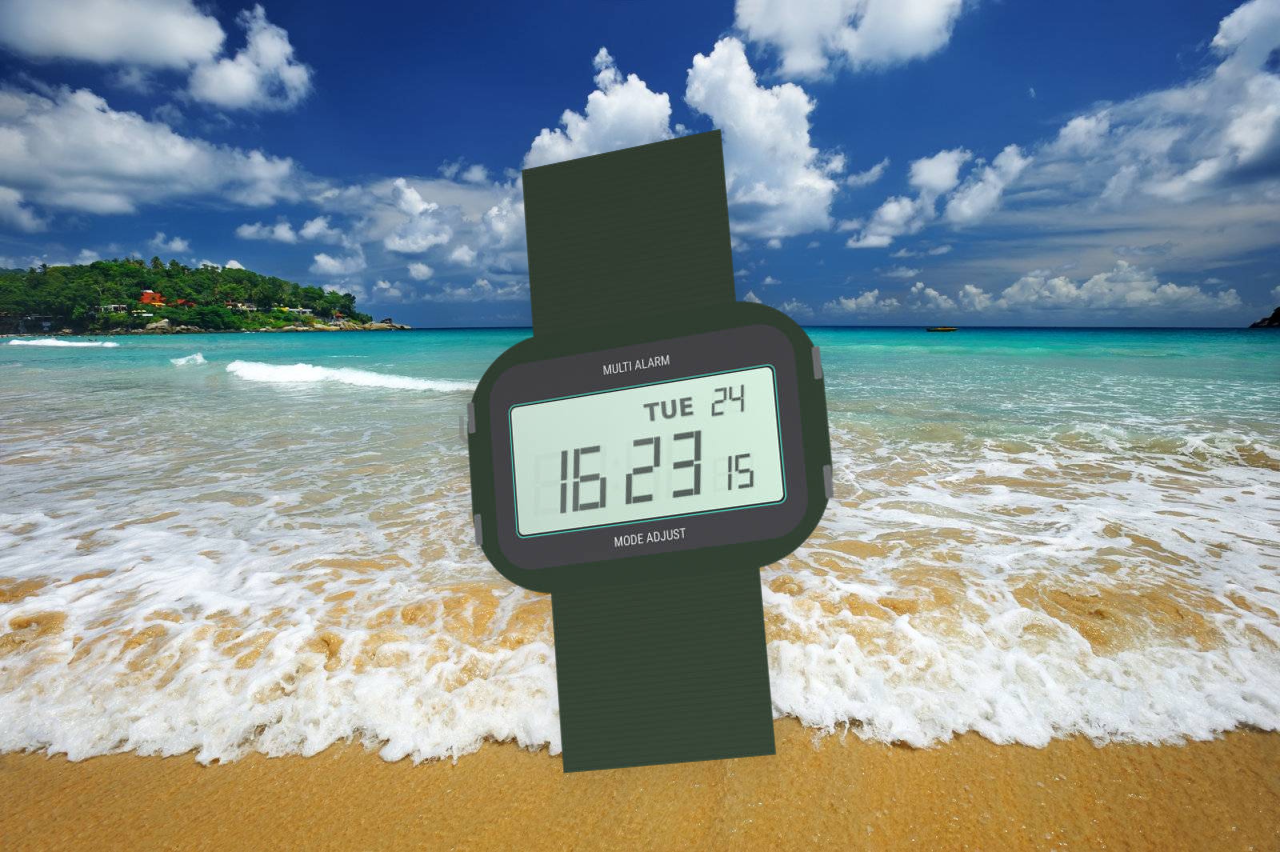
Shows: **16:23:15**
